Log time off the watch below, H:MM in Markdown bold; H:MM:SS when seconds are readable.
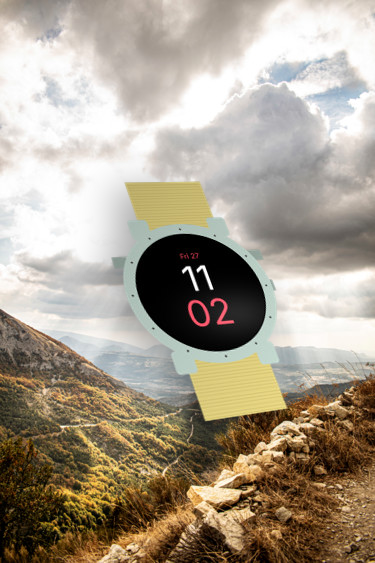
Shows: **11:02**
